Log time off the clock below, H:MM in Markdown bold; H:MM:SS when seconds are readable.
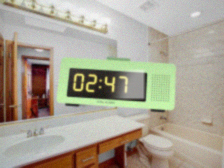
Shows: **2:47**
